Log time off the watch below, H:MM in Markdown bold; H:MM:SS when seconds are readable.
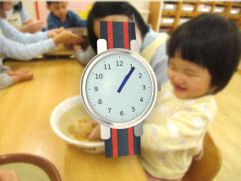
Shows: **1:06**
